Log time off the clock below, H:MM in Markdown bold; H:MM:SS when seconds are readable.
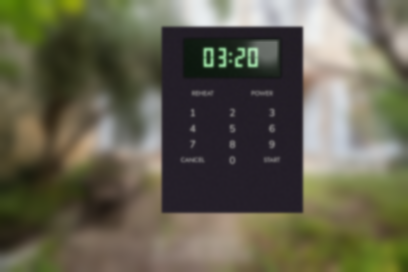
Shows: **3:20**
